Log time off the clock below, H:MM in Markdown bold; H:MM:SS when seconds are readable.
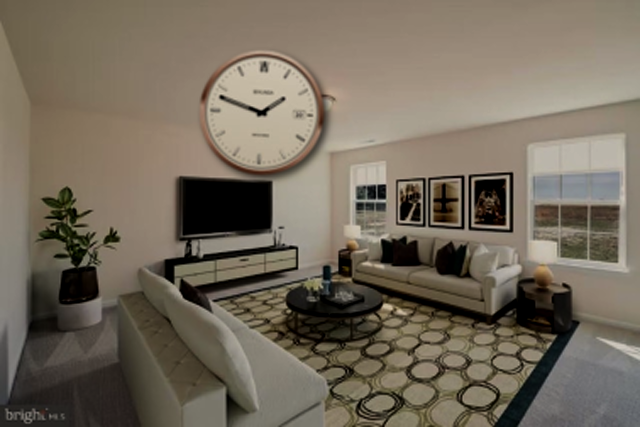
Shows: **1:48**
